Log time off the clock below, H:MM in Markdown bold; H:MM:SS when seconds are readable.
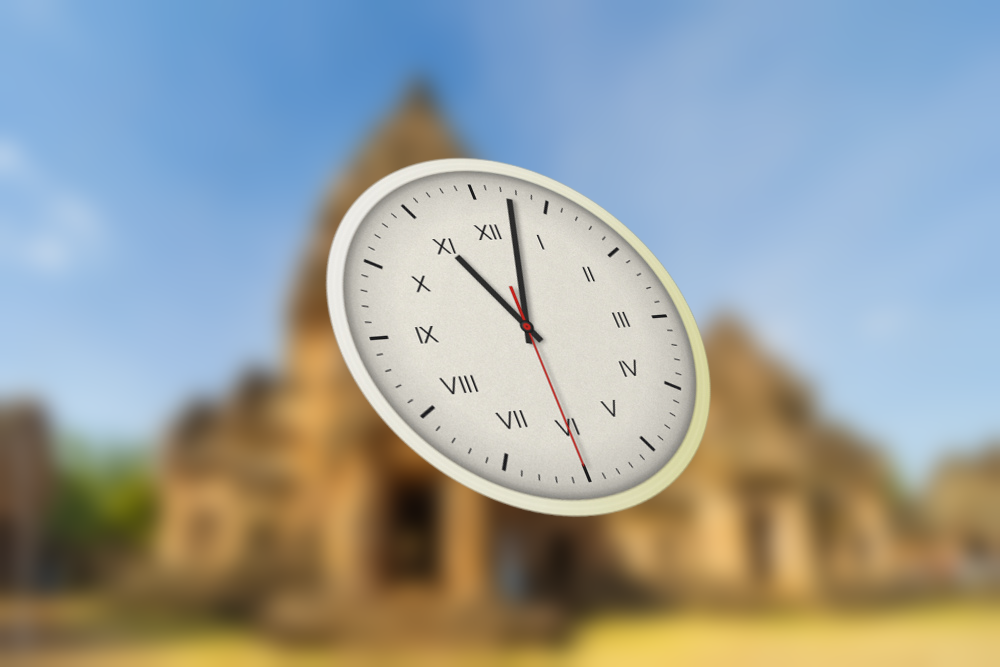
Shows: **11:02:30**
